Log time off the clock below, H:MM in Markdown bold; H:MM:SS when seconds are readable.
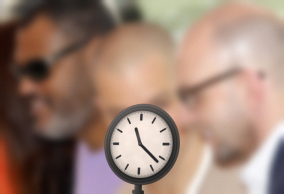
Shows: **11:22**
